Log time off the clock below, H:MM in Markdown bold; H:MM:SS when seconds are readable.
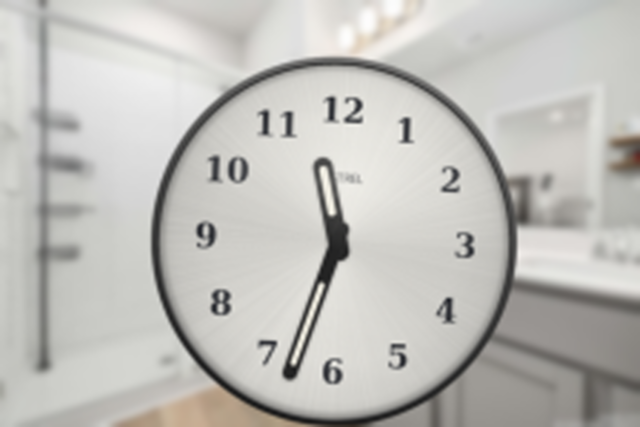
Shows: **11:33**
